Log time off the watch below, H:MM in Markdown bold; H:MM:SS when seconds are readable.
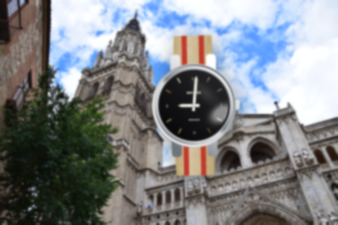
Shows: **9:01**
